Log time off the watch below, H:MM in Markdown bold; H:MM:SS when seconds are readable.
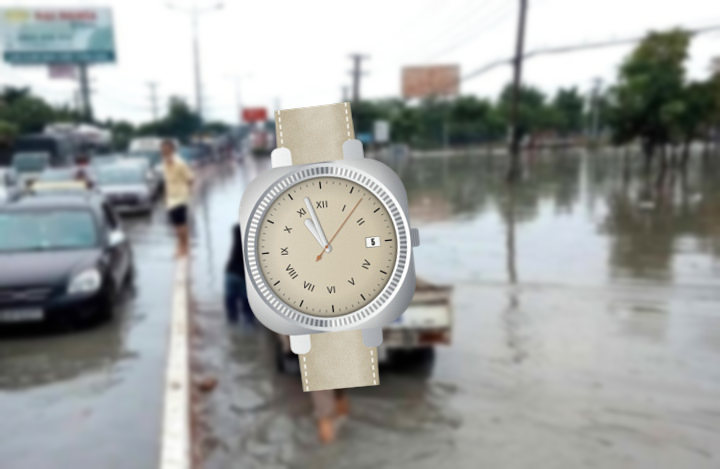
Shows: **10:57:07**
